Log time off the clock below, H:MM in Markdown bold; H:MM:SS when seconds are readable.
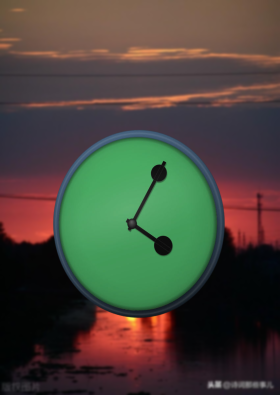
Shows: **4:05**
